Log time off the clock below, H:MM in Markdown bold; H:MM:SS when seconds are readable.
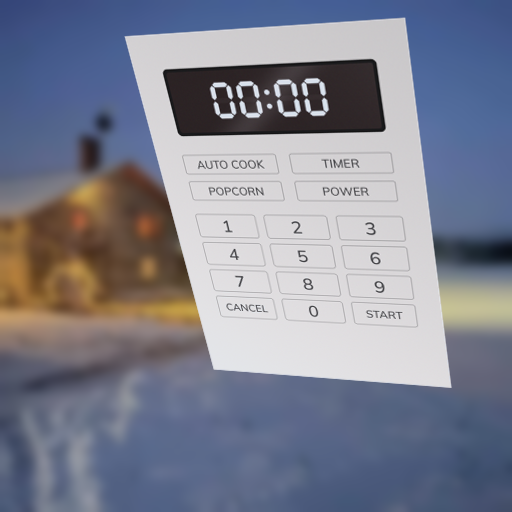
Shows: **0:00**
